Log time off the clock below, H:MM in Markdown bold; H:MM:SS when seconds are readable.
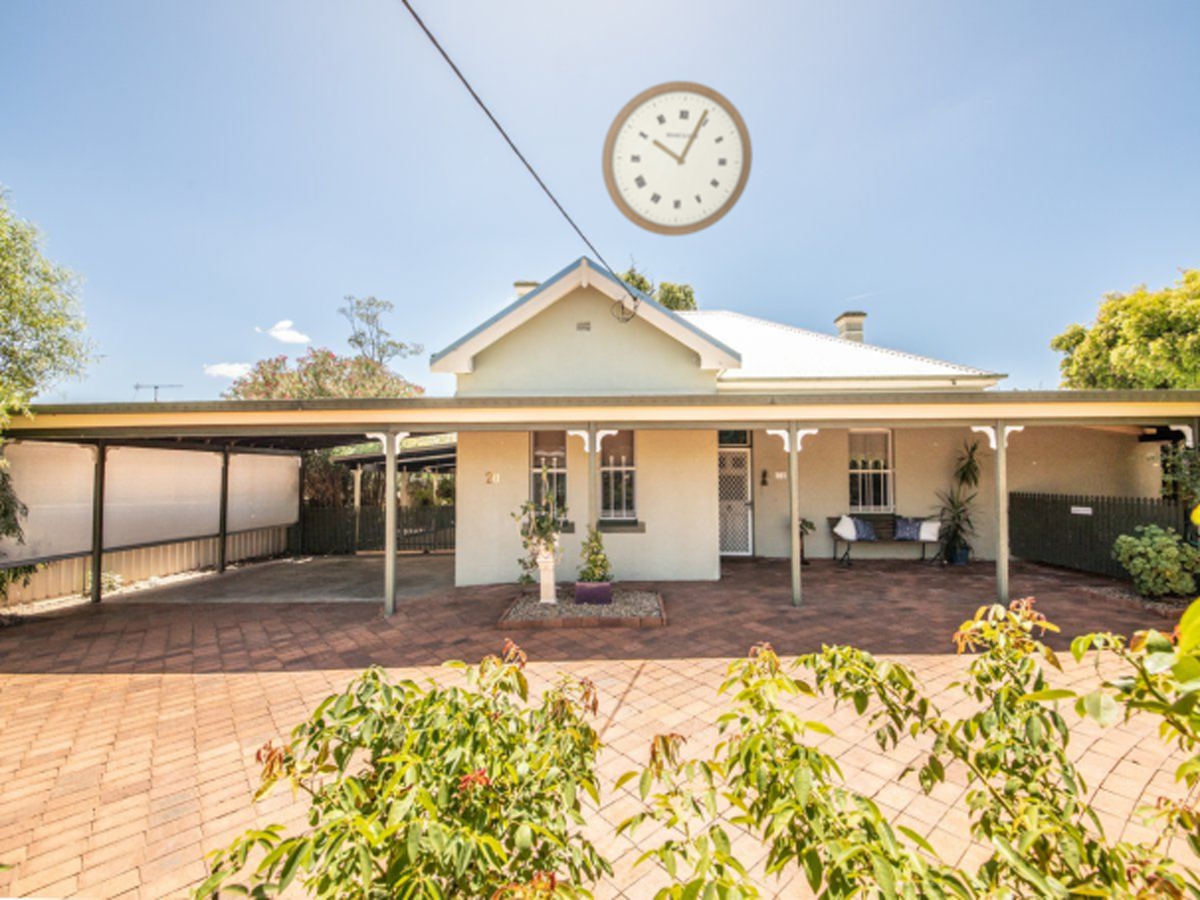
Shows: **10:04**
